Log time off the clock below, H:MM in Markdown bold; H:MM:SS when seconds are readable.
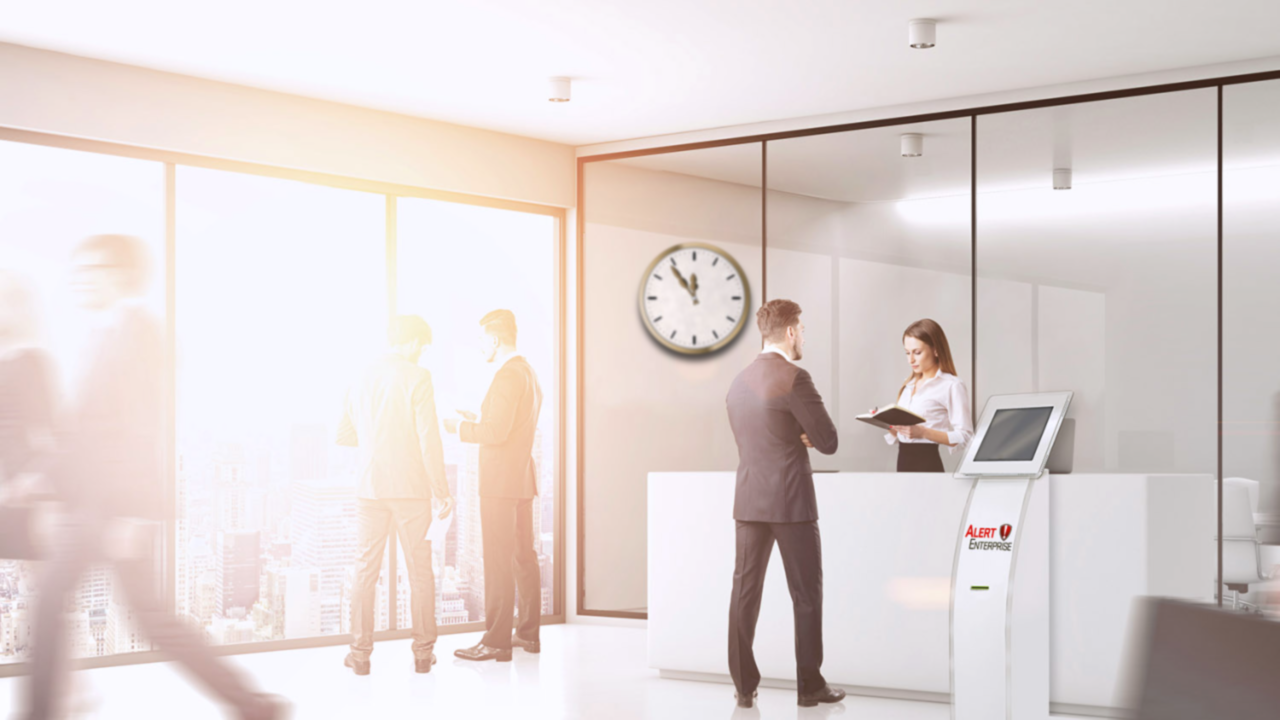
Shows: **11:54**
